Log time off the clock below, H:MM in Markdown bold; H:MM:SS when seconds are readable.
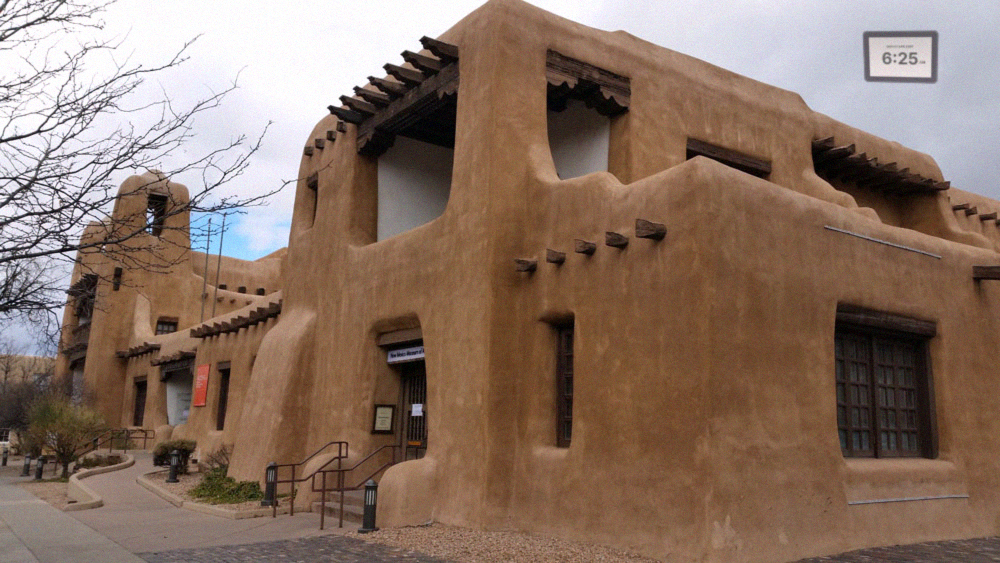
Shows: **6:25**
